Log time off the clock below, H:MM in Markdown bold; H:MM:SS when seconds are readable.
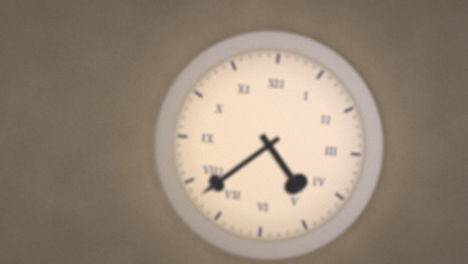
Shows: **4:38**
